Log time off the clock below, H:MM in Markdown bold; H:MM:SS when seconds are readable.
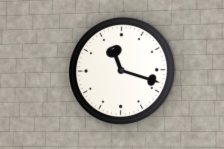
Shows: **11:18**
